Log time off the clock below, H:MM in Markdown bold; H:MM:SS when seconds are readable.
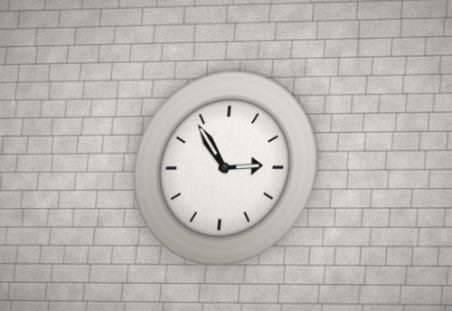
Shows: **2:54**
